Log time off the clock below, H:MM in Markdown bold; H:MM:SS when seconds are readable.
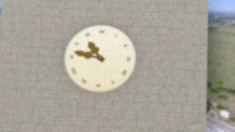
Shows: **10:47**
